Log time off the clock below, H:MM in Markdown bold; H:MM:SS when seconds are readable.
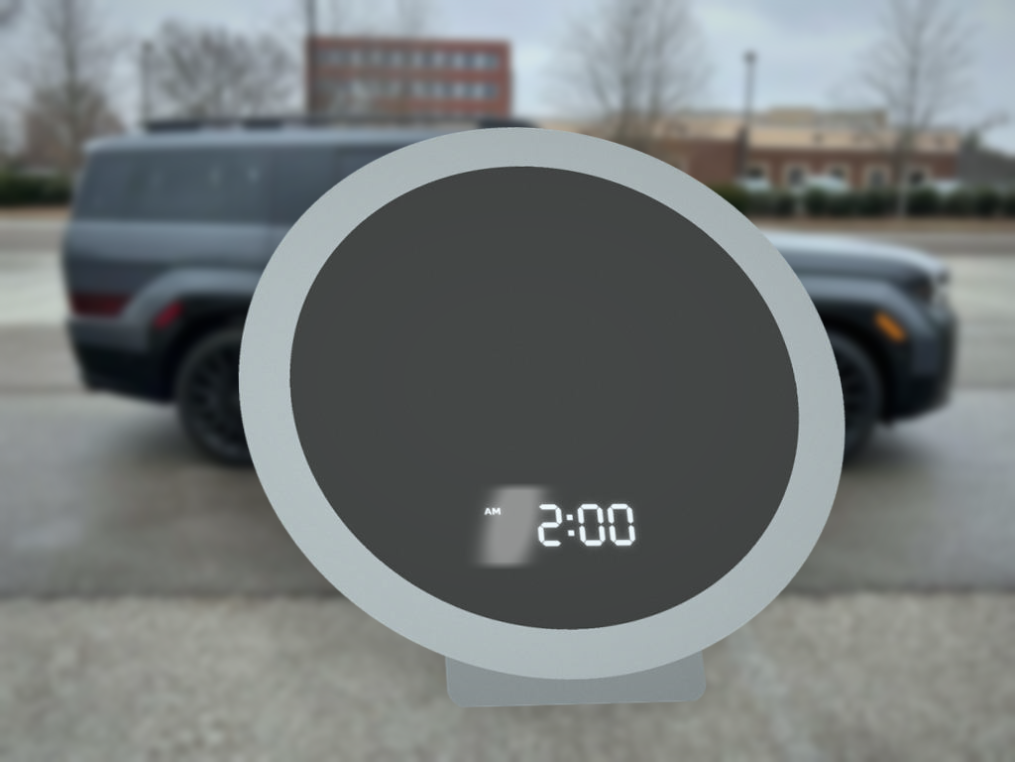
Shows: **2:00**
